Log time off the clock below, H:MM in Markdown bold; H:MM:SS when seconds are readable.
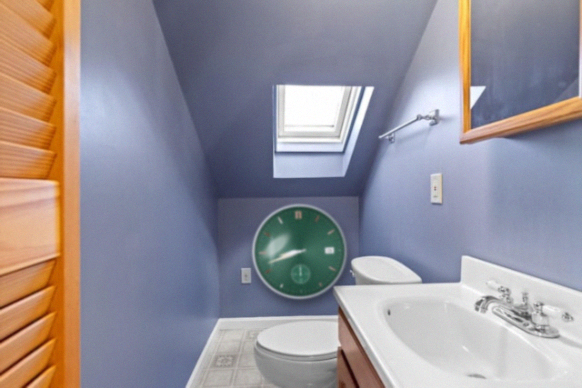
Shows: **8:42**
